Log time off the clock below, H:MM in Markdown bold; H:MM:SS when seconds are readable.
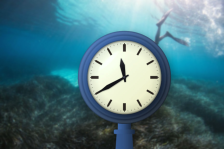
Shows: **11:40**
